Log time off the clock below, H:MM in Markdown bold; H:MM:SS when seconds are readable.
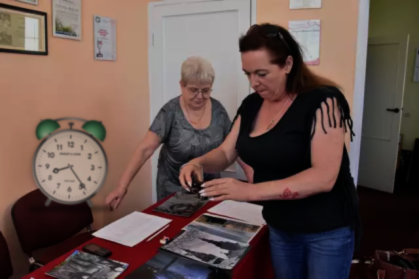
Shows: **8:24**
